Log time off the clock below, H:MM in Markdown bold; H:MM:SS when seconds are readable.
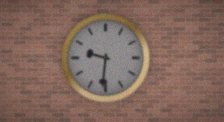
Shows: **9:31**
